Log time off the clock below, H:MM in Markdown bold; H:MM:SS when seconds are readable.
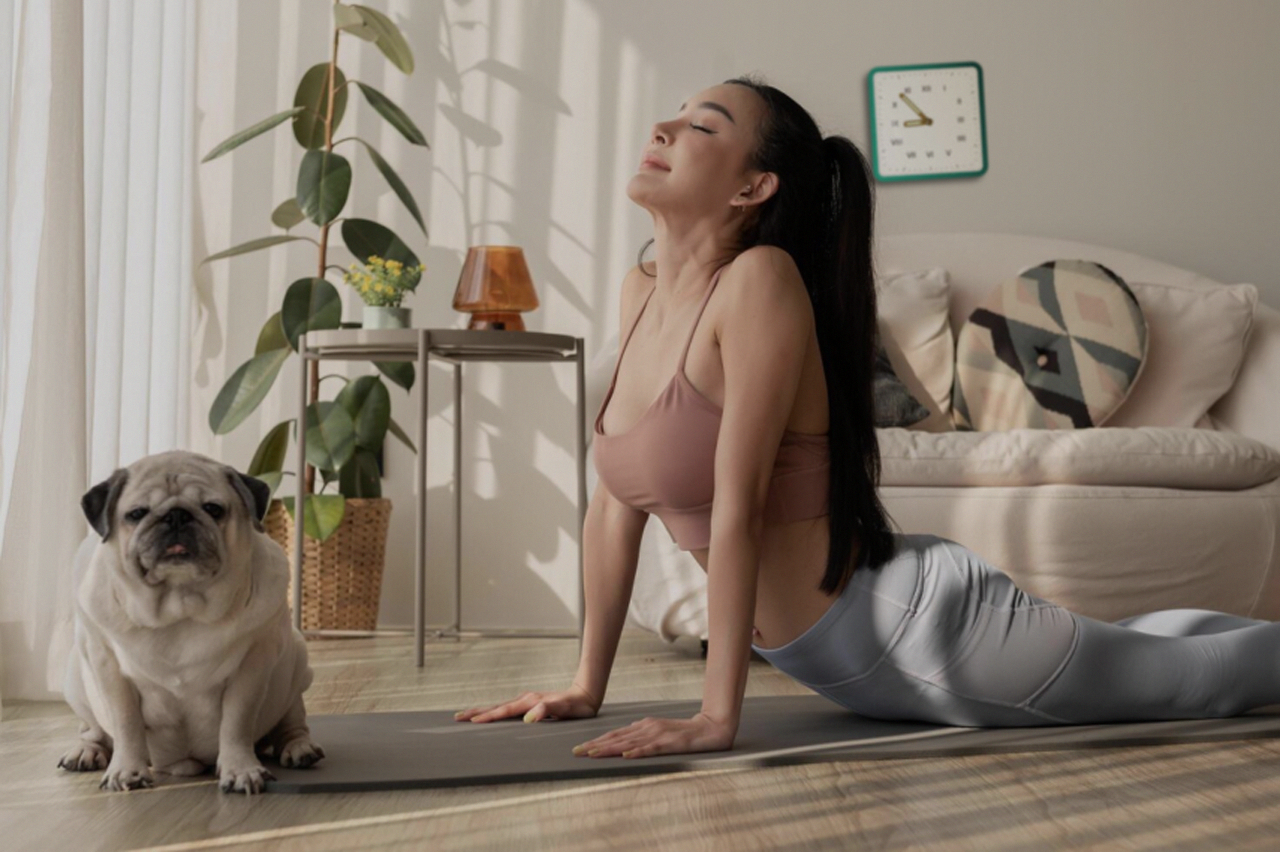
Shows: **8:53**
